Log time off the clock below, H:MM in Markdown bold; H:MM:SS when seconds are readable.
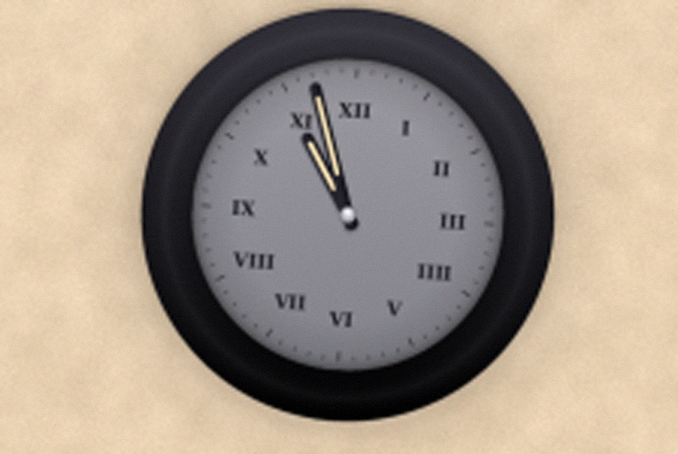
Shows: **10:57**
